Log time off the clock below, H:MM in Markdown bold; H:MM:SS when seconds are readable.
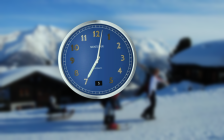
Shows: **7:02**
